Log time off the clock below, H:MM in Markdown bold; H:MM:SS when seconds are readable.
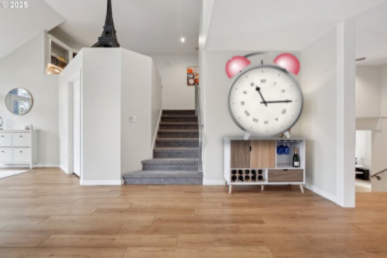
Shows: **11:15**
